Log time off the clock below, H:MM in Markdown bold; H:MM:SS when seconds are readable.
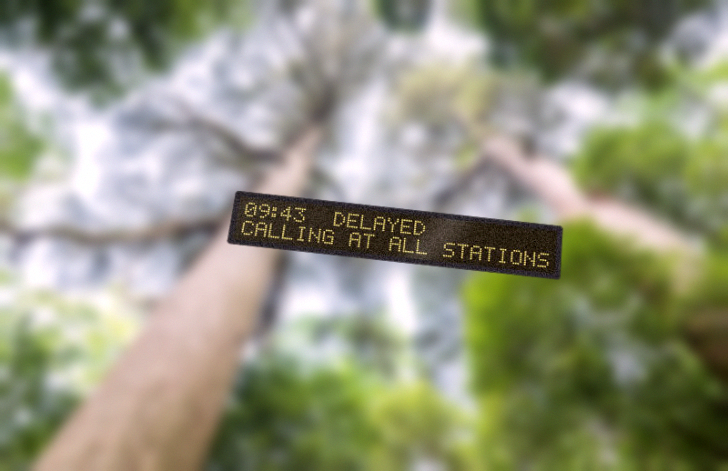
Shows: **9:43**
